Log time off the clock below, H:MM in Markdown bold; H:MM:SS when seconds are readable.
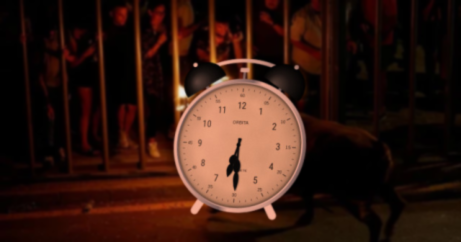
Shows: **6:30**
